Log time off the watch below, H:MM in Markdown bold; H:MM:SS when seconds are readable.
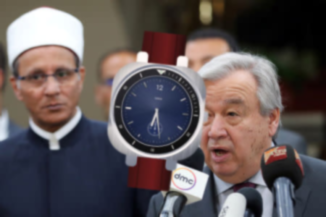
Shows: **6:28**
